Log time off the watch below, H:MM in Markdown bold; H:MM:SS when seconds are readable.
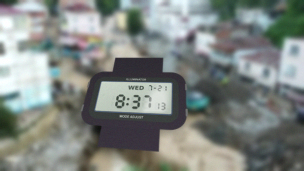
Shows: **8:37:13**
